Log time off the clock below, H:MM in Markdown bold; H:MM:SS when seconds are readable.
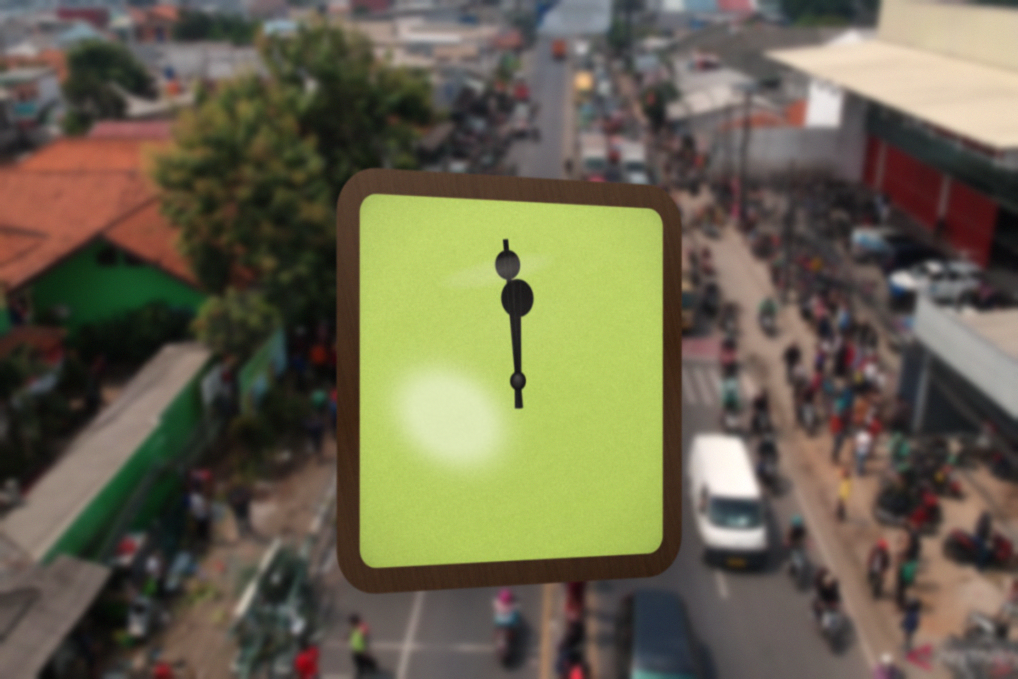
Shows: **11:59**
